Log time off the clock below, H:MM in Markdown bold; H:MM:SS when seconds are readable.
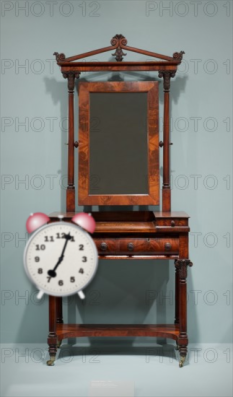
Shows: **7:03**
